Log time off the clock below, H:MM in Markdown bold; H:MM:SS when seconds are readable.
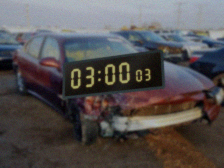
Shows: **3:00:03**
